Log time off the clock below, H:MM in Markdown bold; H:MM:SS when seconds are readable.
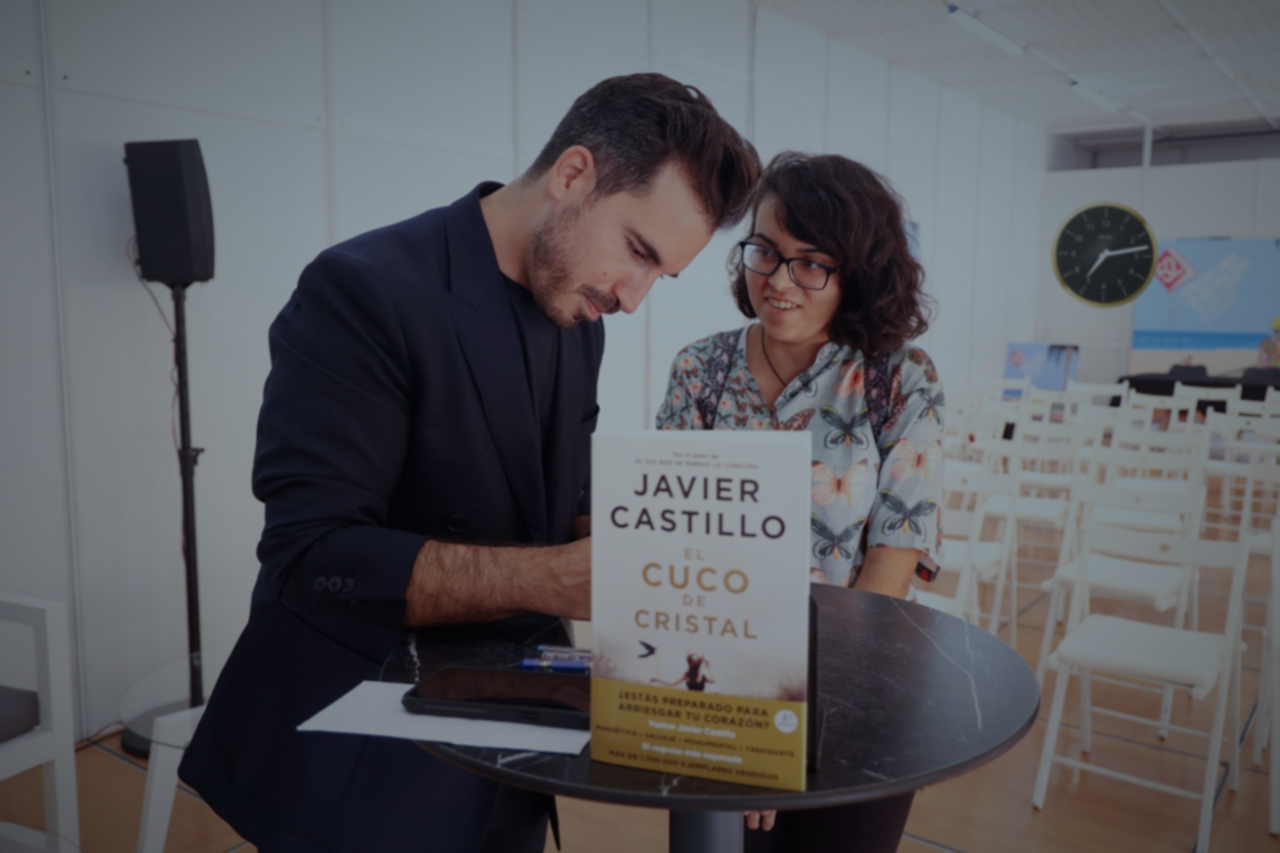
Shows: **7:13**
